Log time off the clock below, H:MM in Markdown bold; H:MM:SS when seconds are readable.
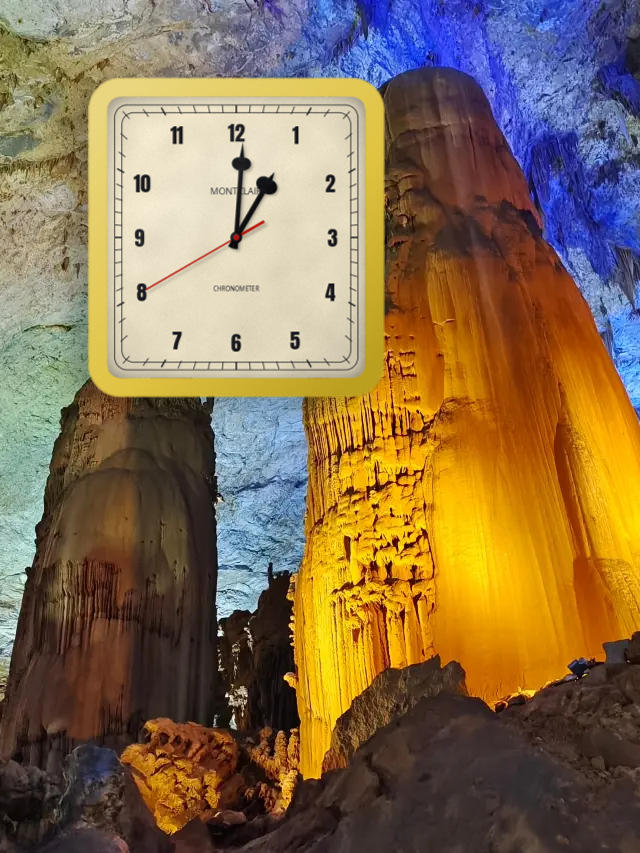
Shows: **1:00:40**
